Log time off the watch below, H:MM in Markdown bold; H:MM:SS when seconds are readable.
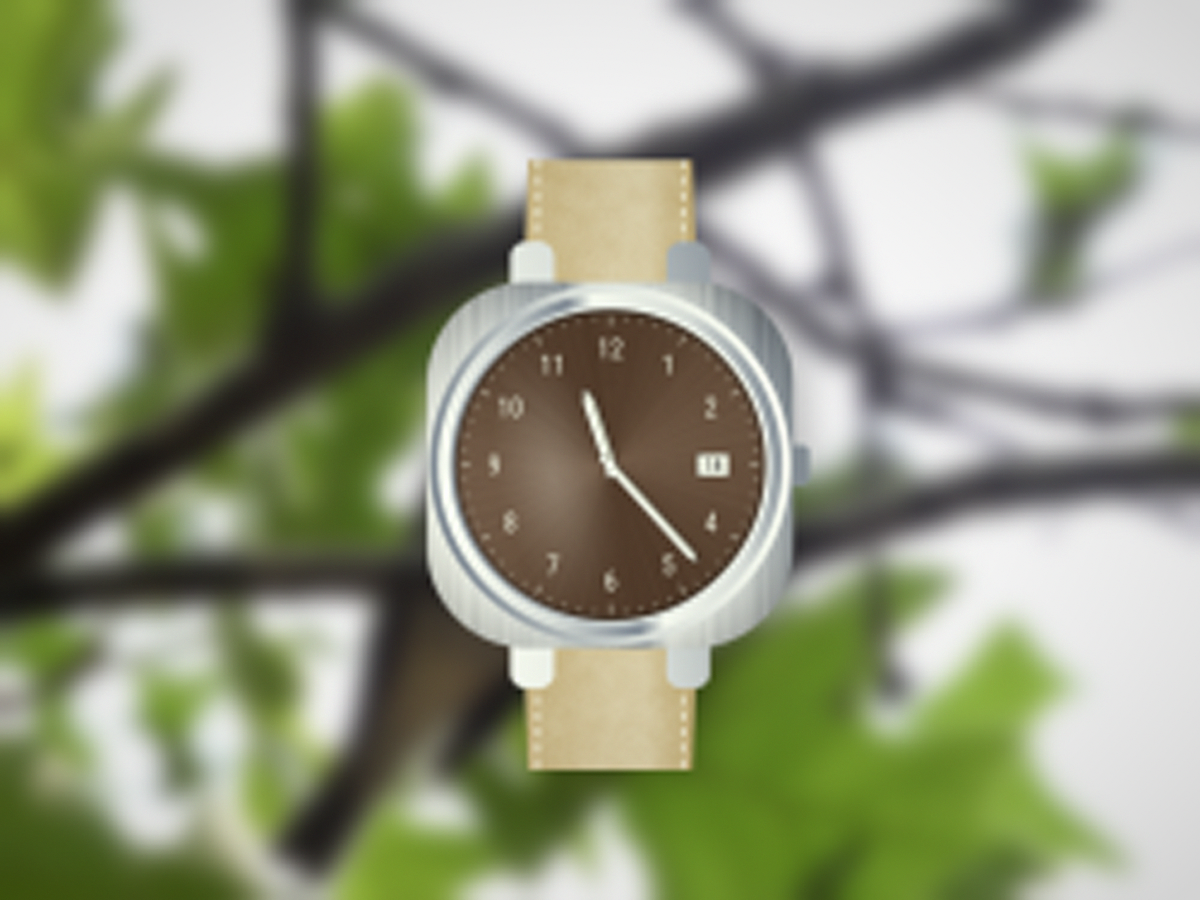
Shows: **11:23**
